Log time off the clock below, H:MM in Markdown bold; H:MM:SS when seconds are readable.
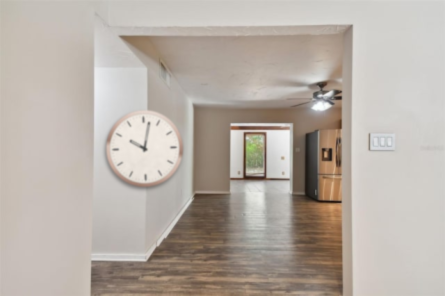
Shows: **10:02**
